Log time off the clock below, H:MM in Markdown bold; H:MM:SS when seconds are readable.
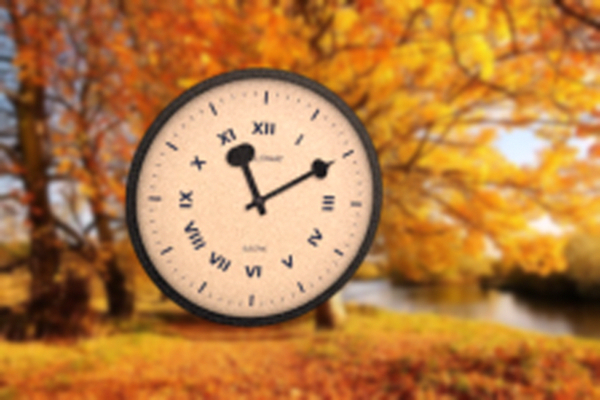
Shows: **11:10**
